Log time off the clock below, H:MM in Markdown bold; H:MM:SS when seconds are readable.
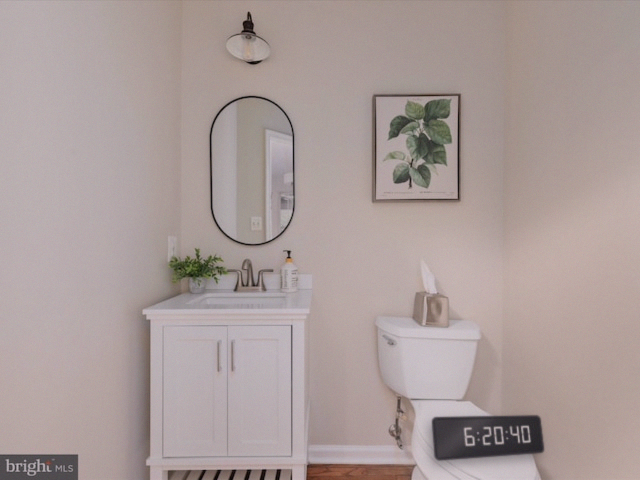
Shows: **6:20:40**
